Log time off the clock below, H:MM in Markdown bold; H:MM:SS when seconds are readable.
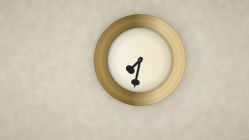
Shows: **7:32**
